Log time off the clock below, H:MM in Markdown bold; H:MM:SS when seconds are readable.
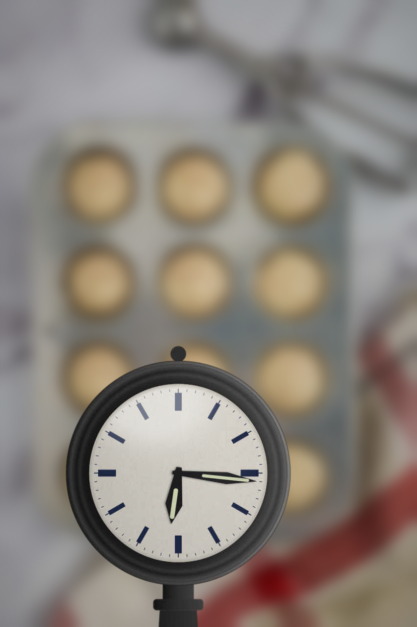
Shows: **6:16**
